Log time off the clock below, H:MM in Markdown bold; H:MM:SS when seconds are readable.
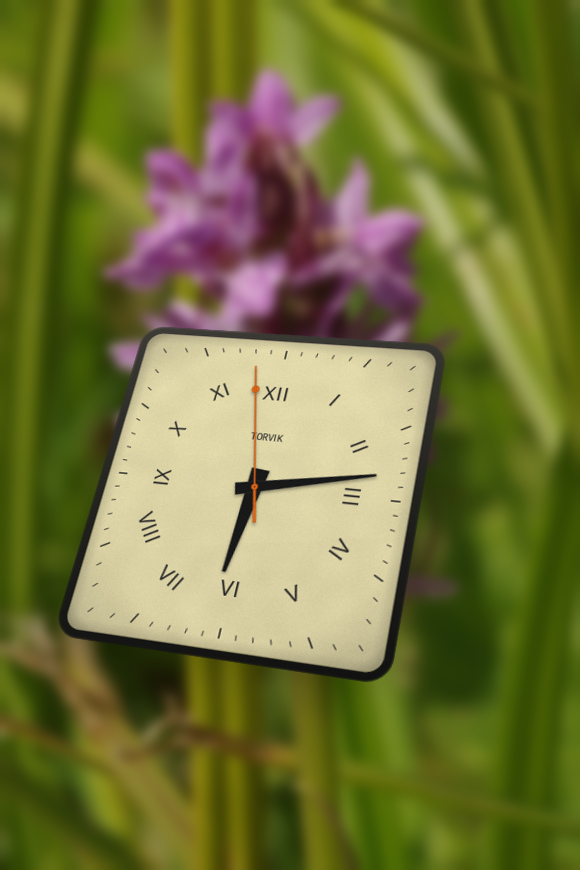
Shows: **6:12:58**
